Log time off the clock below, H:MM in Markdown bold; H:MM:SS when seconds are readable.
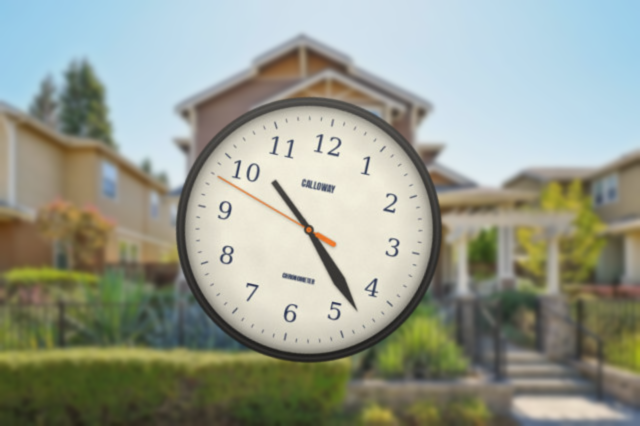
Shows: **10:22:48**
